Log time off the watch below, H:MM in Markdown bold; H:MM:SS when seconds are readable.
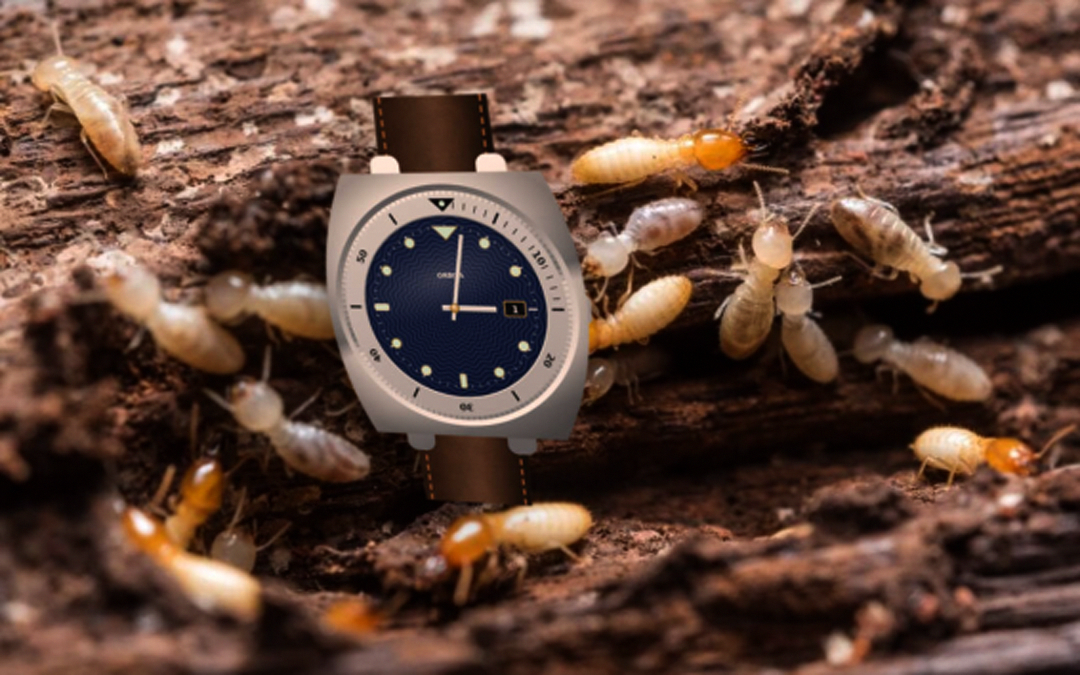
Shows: **3:02**
